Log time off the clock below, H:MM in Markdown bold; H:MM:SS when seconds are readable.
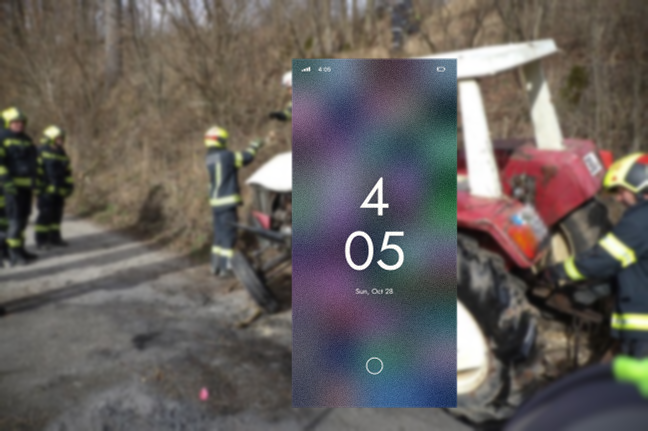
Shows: **4:05**
